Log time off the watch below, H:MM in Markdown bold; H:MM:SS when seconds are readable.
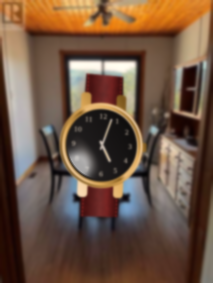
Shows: **5:03**
